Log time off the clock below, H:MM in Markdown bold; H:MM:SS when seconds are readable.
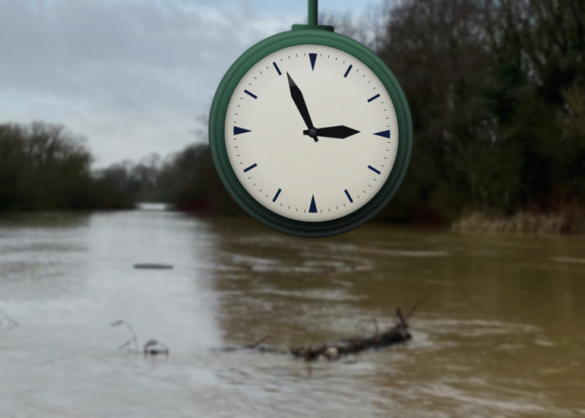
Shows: **2:56**
